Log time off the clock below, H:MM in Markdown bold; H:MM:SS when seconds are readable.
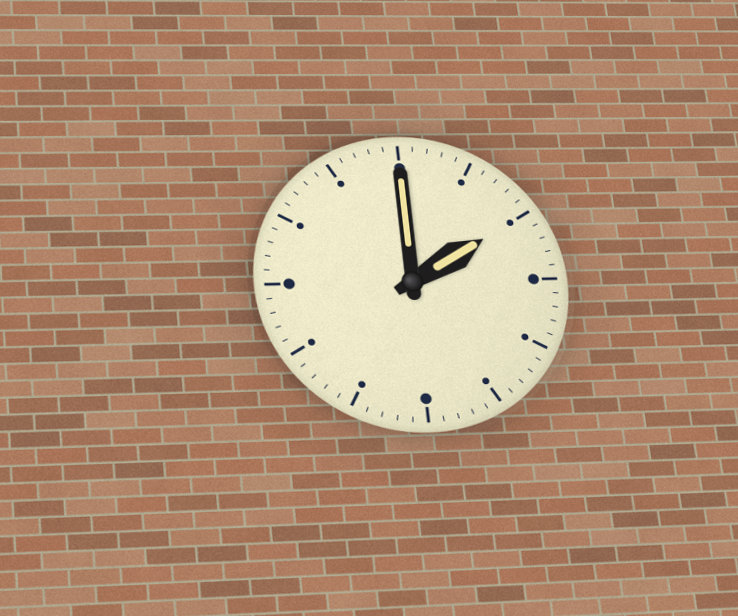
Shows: **2:00**
